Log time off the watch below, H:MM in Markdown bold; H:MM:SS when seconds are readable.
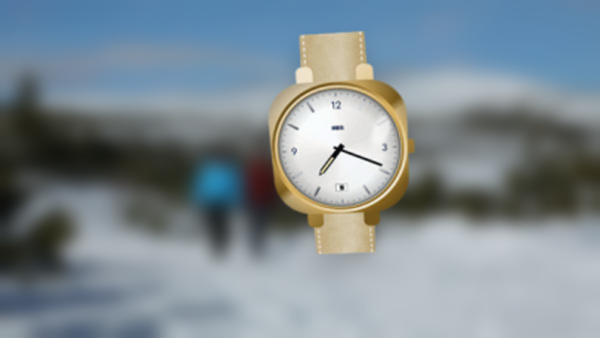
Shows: **7:19**
